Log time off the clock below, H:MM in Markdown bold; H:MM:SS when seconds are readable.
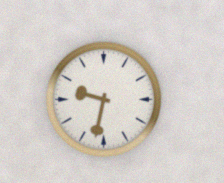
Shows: **9:32**
